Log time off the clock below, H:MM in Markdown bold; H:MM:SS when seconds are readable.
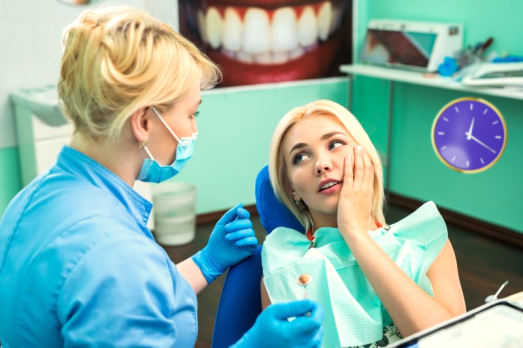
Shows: **12:20**
